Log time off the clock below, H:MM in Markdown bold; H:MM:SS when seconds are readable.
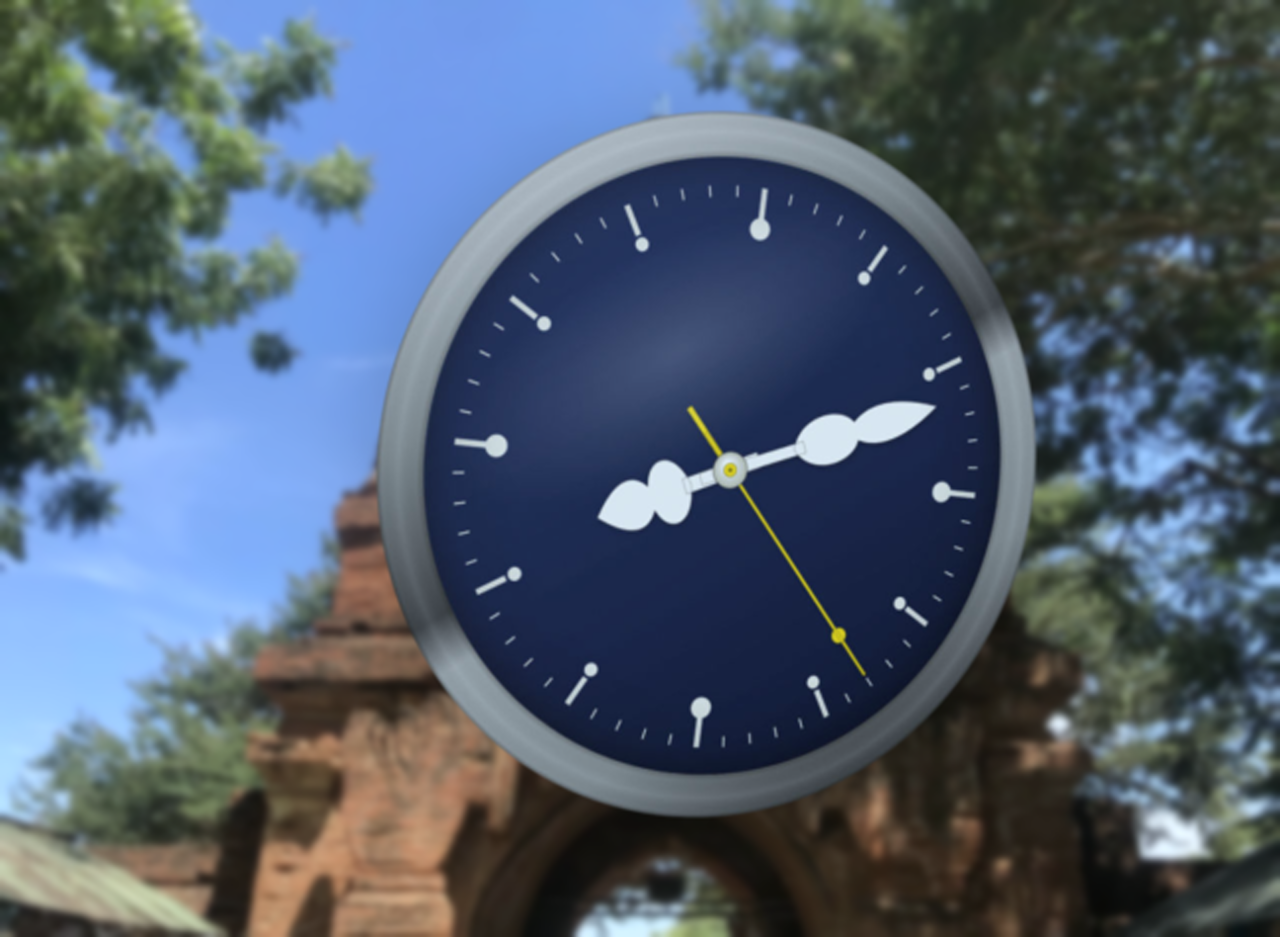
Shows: **8:11:23**
